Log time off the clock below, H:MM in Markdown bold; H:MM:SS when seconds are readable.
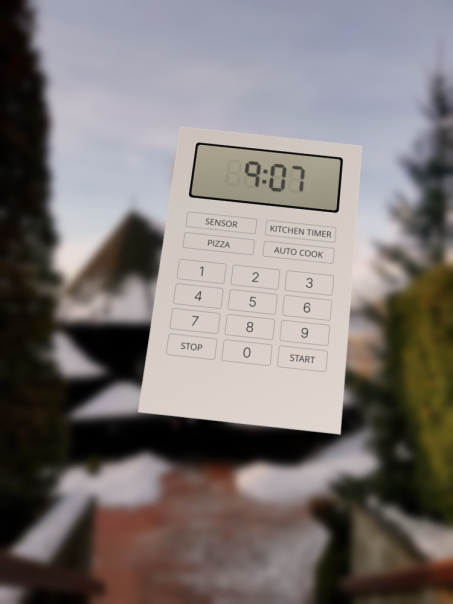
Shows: **9:07**
